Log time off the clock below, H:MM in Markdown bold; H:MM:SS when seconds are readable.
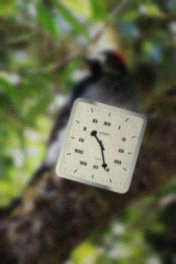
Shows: **10:26**
